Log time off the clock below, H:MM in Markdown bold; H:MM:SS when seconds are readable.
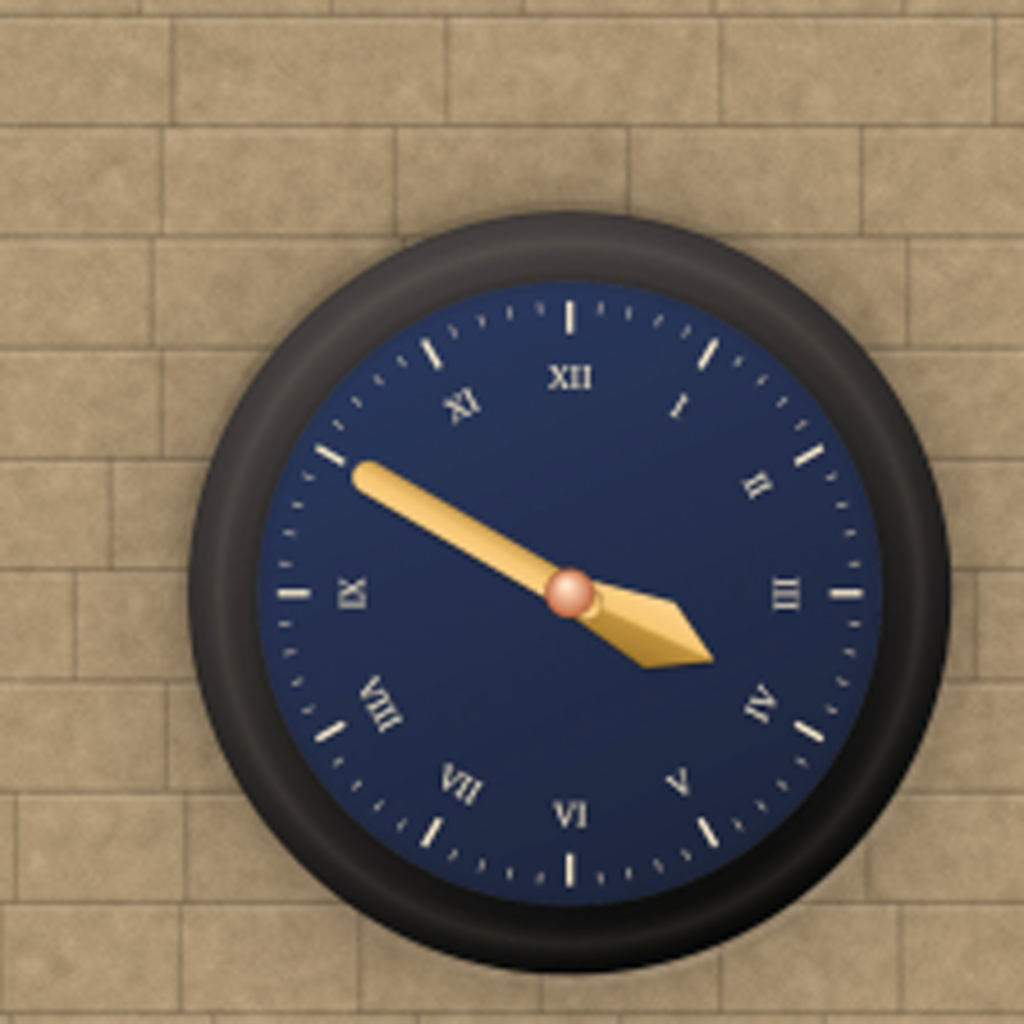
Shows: **3:50**
